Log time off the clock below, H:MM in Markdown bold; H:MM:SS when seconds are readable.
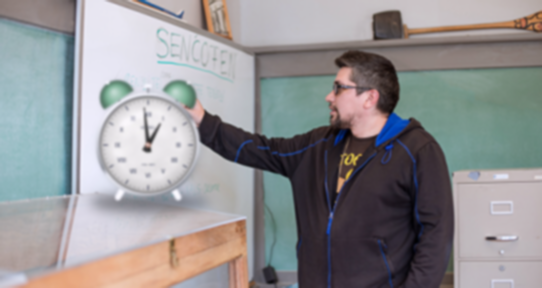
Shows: **12:59**
